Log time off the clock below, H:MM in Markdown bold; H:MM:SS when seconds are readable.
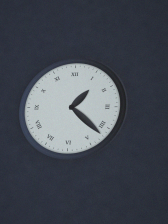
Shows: **1:22**
